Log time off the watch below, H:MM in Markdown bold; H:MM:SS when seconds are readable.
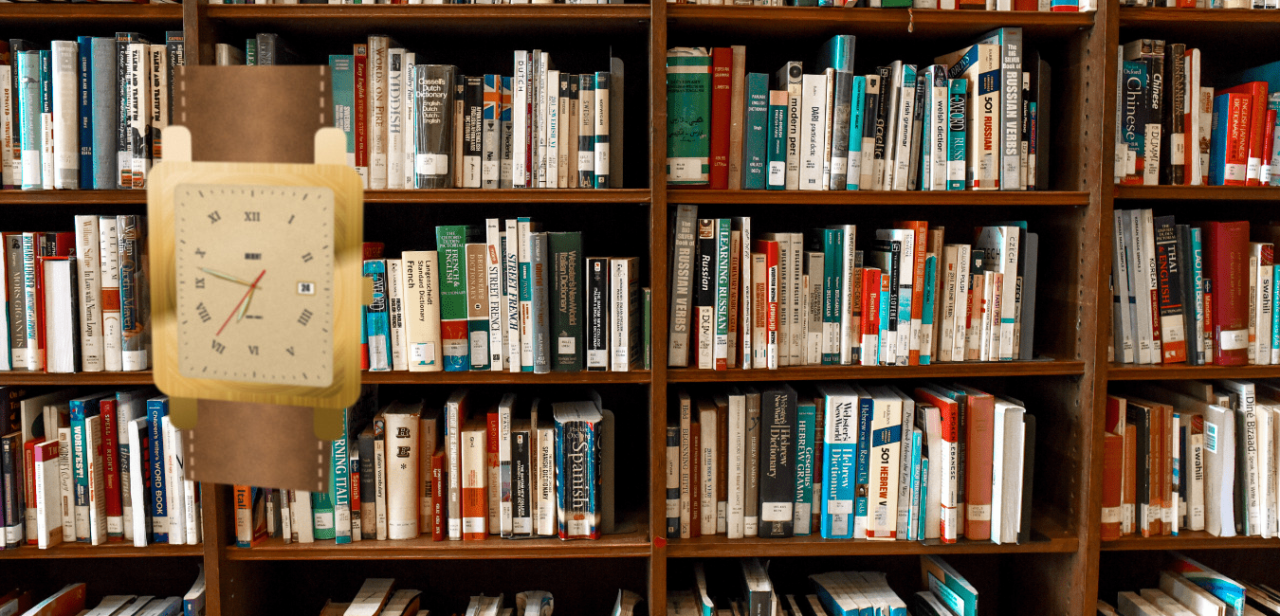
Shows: **6:47:36**
